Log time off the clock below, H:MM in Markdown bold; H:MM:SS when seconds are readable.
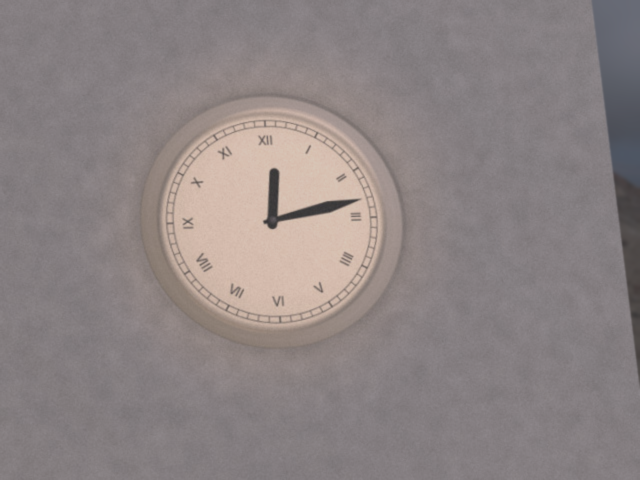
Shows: **12:13**
